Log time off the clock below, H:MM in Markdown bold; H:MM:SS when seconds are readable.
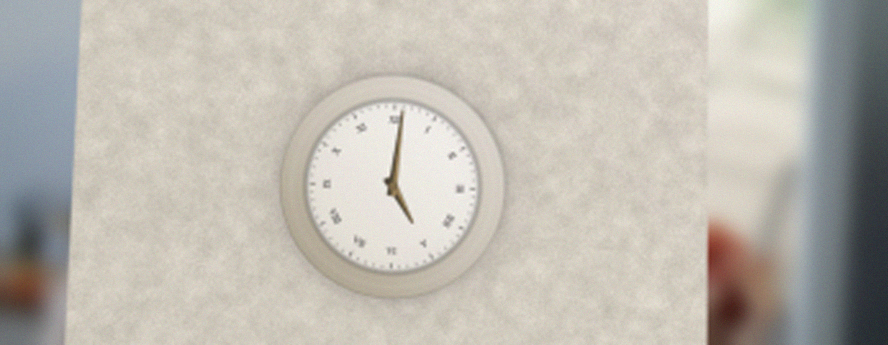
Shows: **5:01**
